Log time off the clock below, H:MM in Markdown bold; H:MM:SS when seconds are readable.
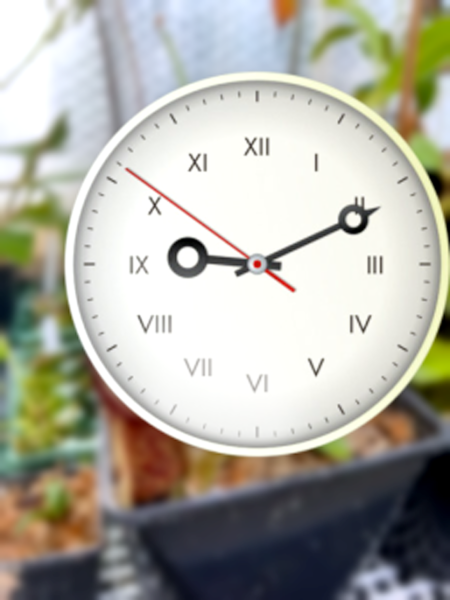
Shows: **9:10:51**
